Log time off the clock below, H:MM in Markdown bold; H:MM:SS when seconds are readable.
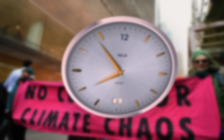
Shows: **7:54**
